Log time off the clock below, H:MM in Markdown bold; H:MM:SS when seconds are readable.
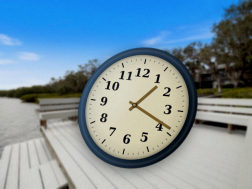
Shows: **1:19**
